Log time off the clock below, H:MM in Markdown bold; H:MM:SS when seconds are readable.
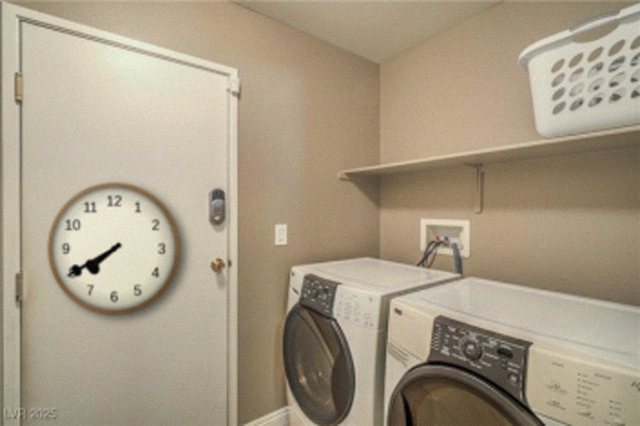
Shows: **7:40**
